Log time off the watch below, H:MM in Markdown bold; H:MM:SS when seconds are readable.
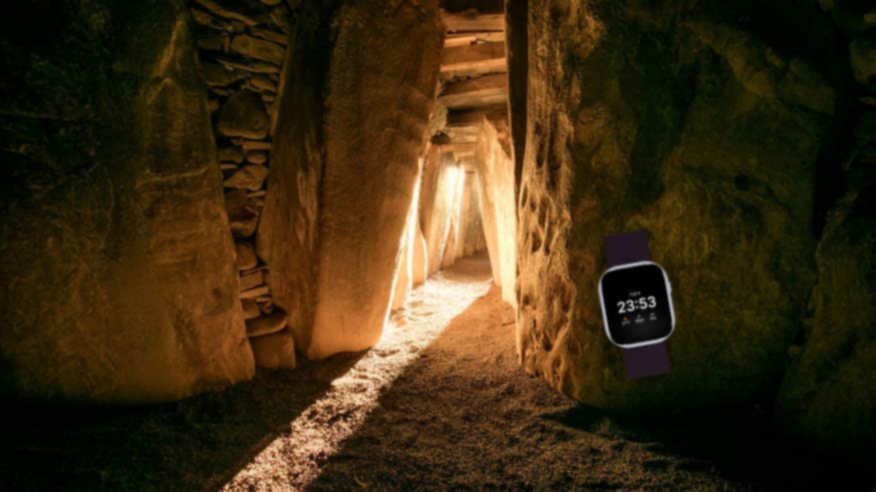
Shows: **23:53**
